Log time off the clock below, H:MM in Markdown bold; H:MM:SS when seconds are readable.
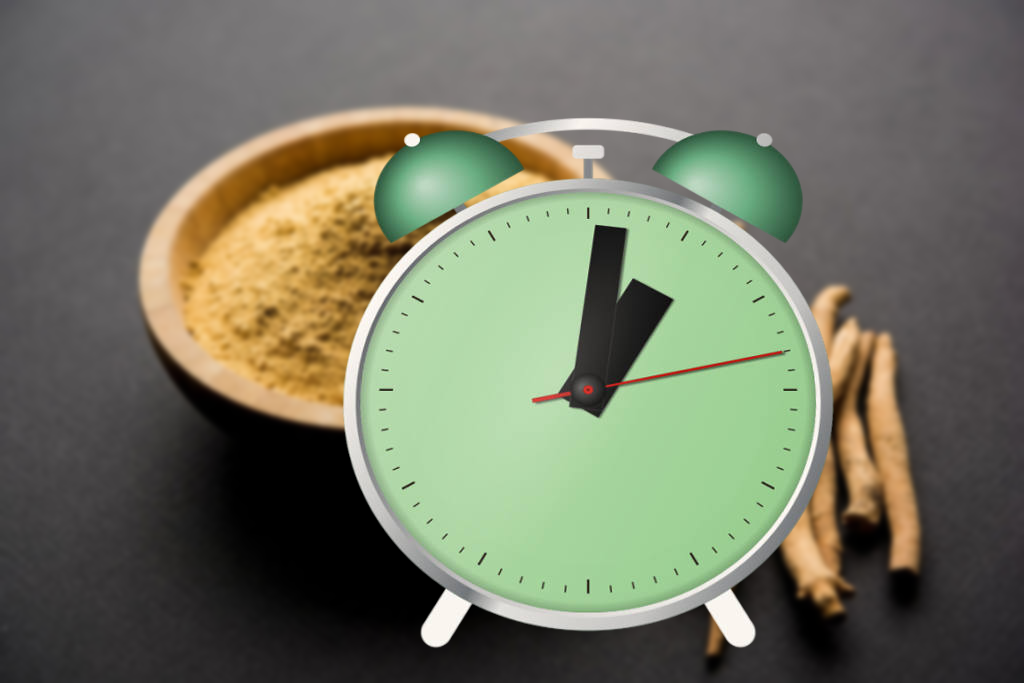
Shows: **1:01:13**
